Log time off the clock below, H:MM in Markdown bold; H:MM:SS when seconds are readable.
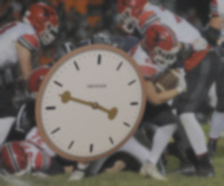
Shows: **3:48**
